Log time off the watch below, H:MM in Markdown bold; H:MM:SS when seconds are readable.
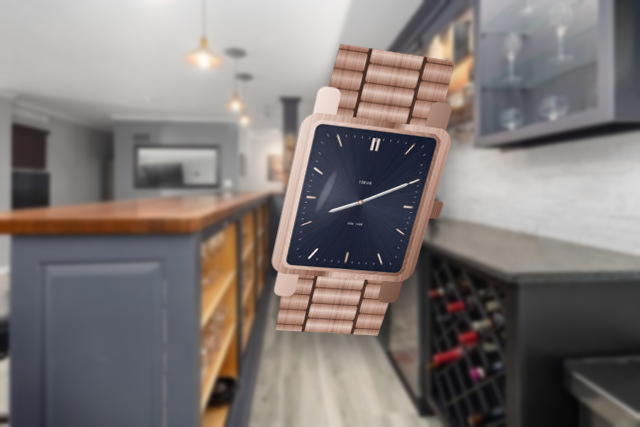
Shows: **8:10**
